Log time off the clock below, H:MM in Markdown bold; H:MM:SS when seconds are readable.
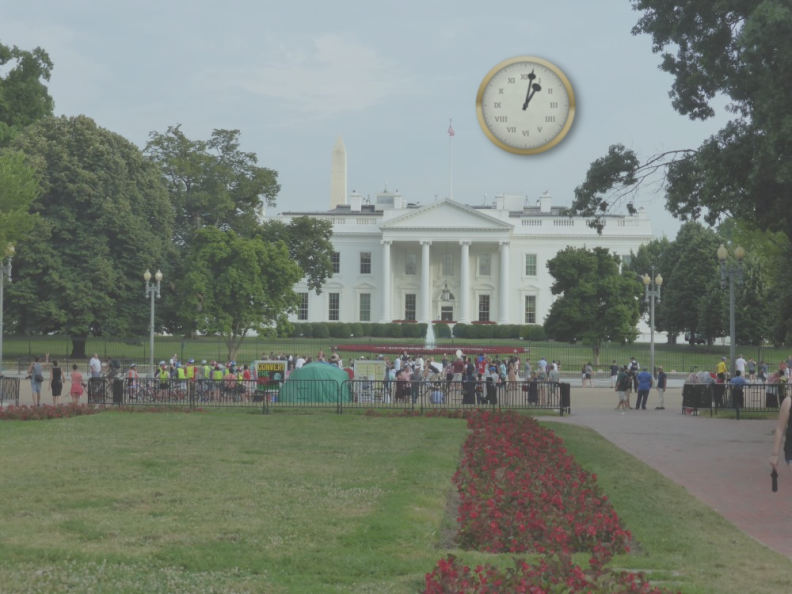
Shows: **1:02**
